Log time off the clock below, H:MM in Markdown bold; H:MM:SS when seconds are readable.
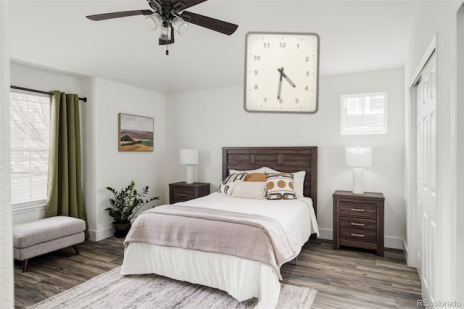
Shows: **4:31**
